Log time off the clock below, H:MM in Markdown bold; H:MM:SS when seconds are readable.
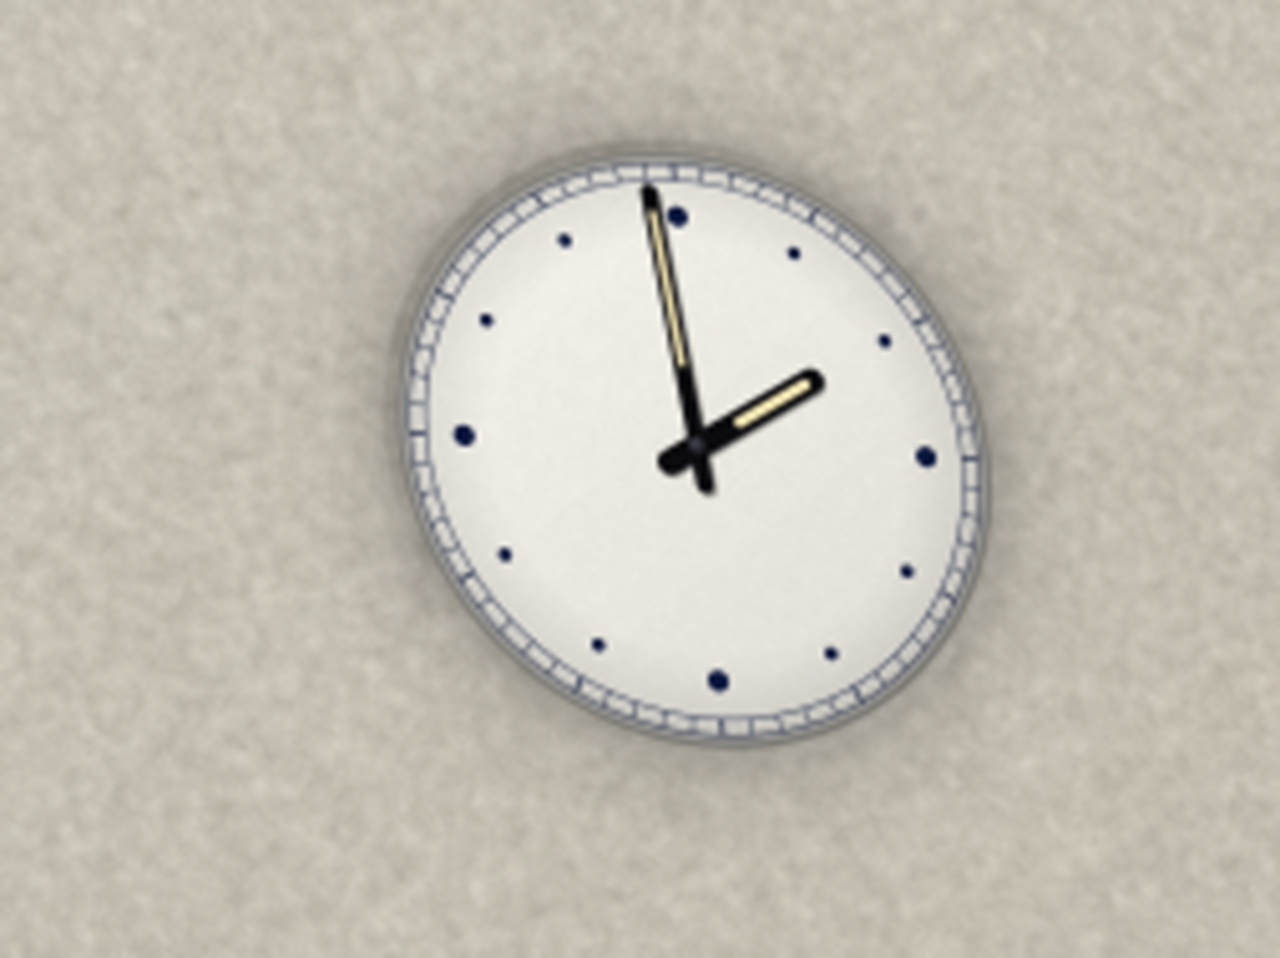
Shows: **1:59**
